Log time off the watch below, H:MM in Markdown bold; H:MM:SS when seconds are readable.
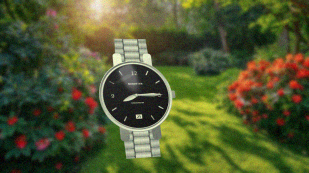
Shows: **8:15**
